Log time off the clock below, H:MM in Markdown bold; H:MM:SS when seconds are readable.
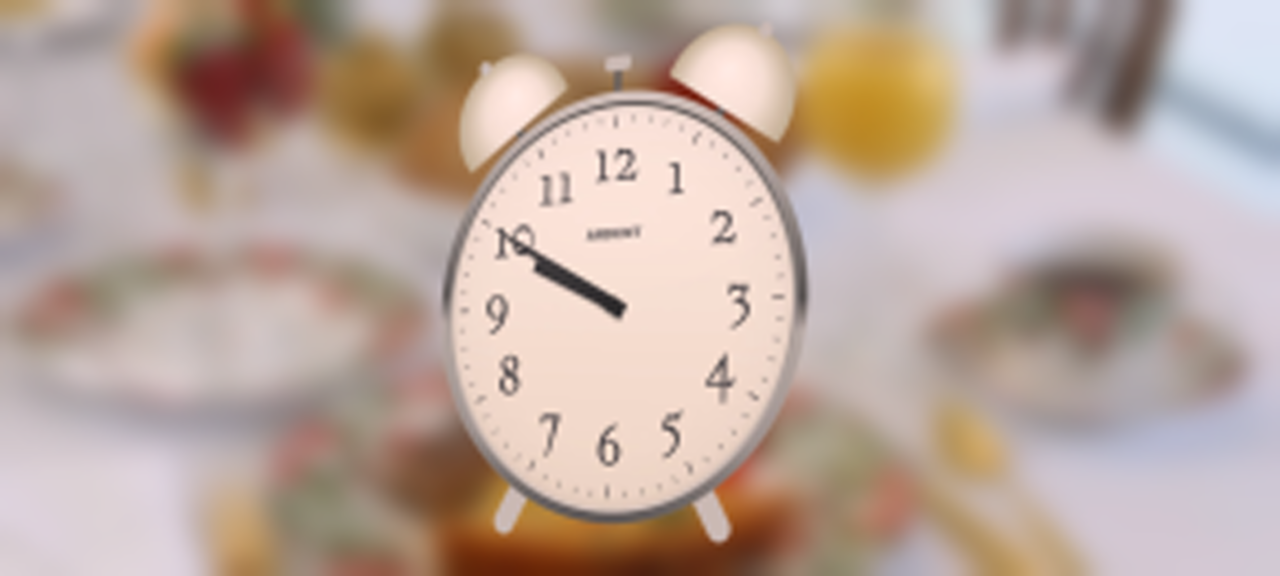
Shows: **9:50**
